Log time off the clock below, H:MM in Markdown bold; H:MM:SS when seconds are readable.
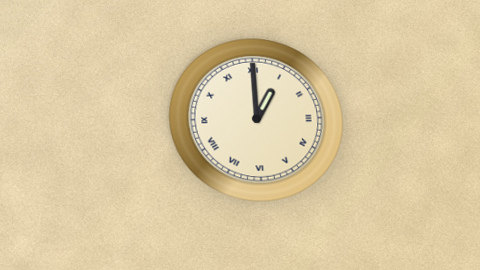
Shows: **1:00**
